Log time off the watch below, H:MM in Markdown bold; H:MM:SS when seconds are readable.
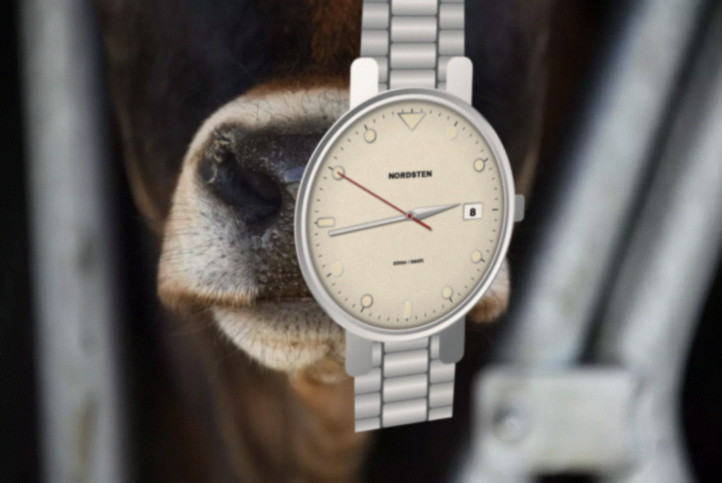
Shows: **2:43:50**
